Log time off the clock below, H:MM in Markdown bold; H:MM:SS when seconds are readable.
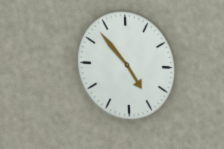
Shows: **4:53**
